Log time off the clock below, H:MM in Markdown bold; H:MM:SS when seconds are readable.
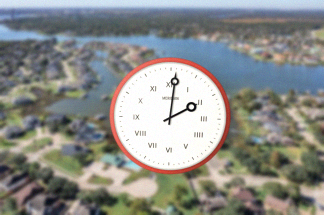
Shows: **2:01**
